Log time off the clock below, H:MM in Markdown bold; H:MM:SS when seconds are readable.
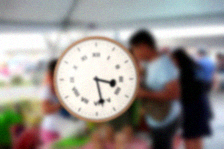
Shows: **3:28**
